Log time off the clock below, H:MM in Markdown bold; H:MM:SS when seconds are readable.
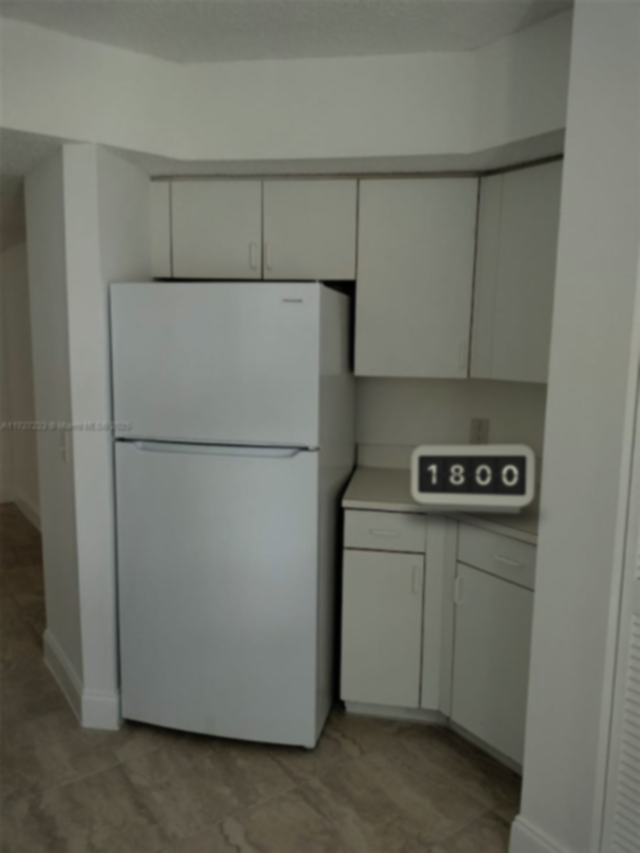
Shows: **18:00**
